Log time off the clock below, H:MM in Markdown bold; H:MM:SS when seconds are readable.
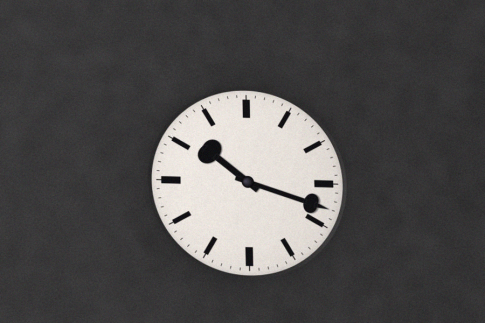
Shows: **10:18**
